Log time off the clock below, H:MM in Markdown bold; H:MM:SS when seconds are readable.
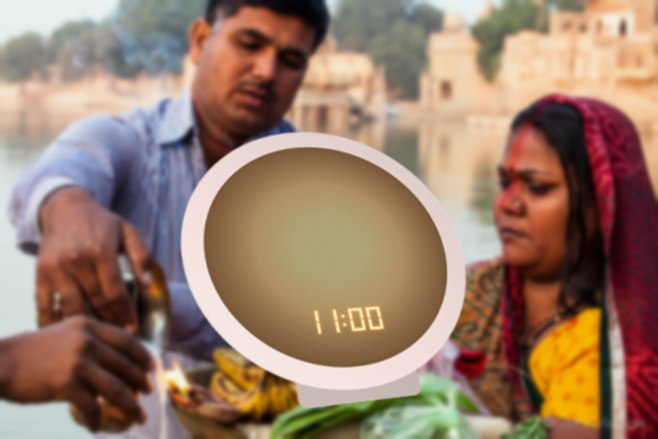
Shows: **11:00**
